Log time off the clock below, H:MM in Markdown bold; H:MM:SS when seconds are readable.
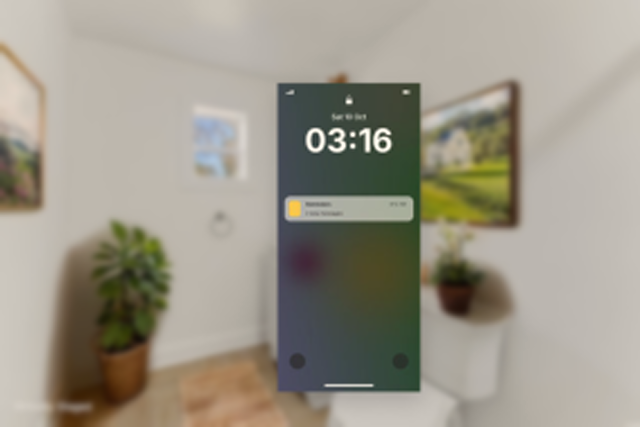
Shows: **3:16**
